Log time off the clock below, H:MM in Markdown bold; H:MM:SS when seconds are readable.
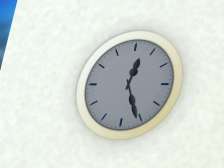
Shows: **12:26**
